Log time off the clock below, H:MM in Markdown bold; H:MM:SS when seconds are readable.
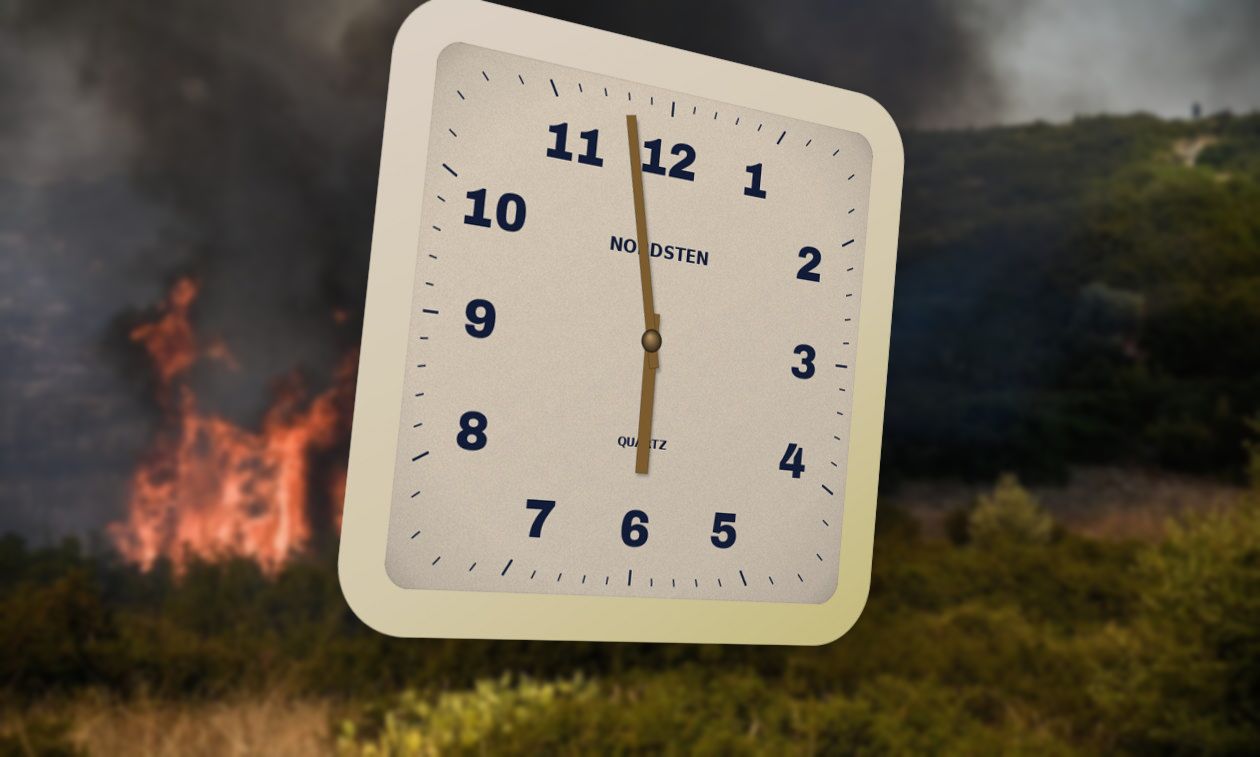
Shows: **5:58**
